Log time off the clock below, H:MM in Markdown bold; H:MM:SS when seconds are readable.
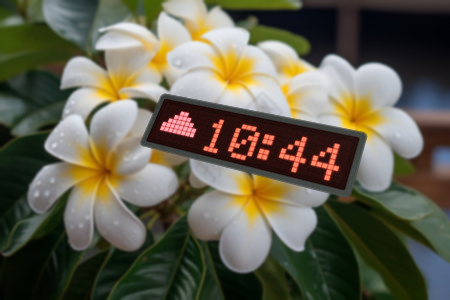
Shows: **10:44**
